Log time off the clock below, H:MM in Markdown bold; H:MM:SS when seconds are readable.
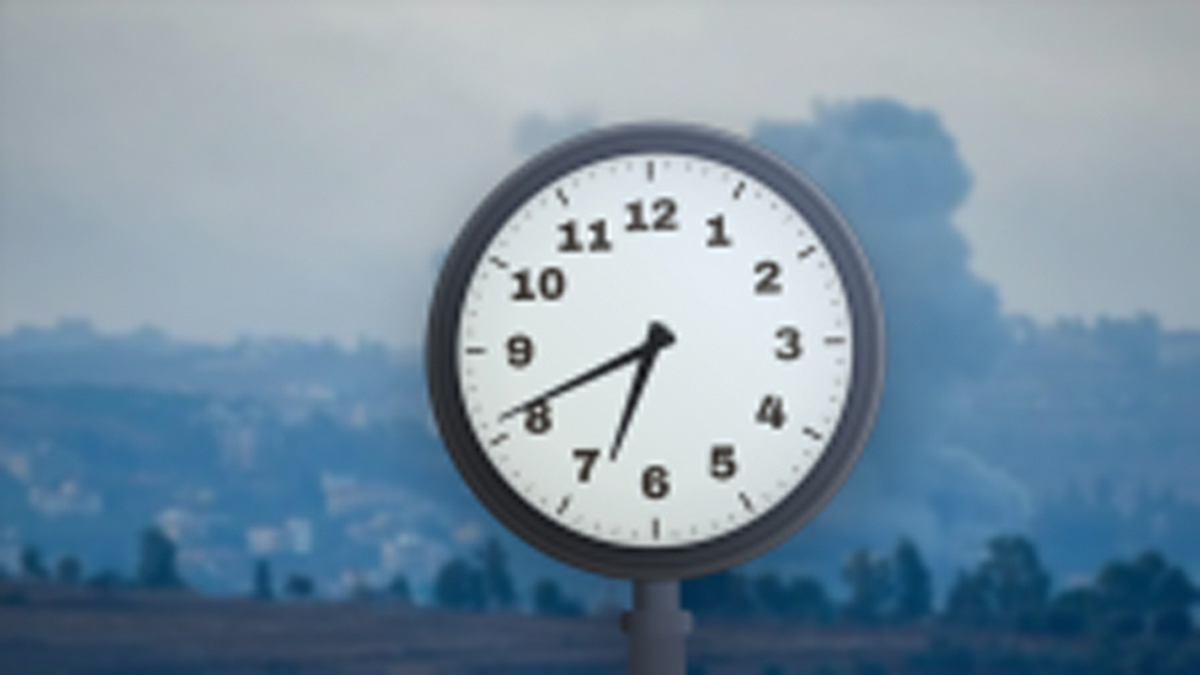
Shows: **6:41**
